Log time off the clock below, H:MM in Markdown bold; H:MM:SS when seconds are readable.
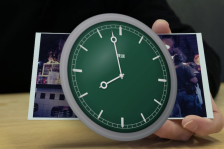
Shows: **7:58**
